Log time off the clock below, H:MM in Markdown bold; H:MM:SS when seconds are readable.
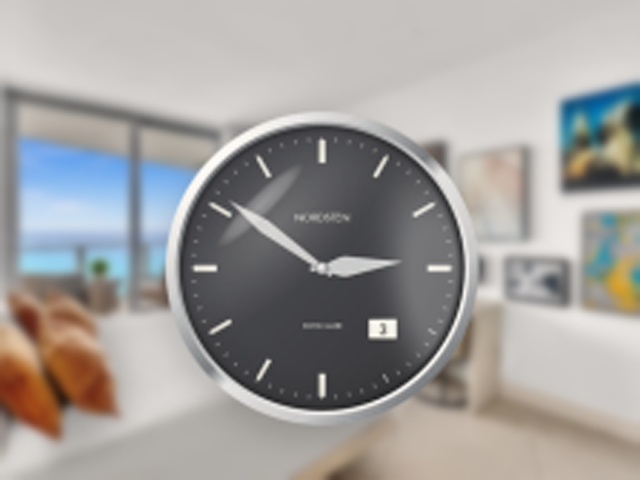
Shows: **2:51**
